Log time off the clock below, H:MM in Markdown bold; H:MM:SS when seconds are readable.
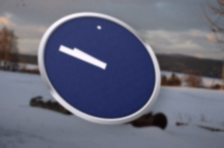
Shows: **9:48**
